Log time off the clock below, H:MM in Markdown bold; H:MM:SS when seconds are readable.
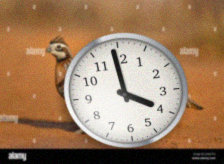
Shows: **3:59**
